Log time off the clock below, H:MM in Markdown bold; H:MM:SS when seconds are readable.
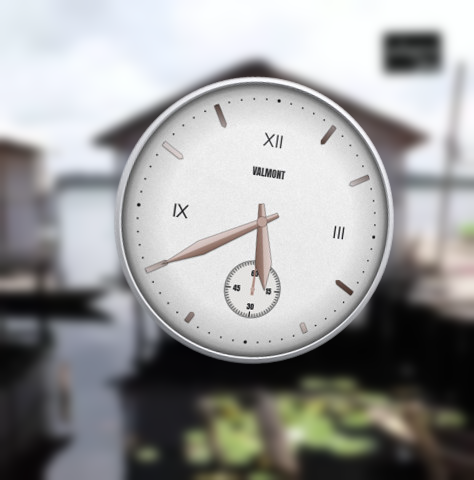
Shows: **5:40**
